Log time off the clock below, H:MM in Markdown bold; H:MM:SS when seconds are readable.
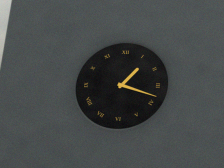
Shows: **1:18**
